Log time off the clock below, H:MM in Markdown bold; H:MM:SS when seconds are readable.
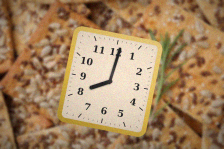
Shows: **8:01**
